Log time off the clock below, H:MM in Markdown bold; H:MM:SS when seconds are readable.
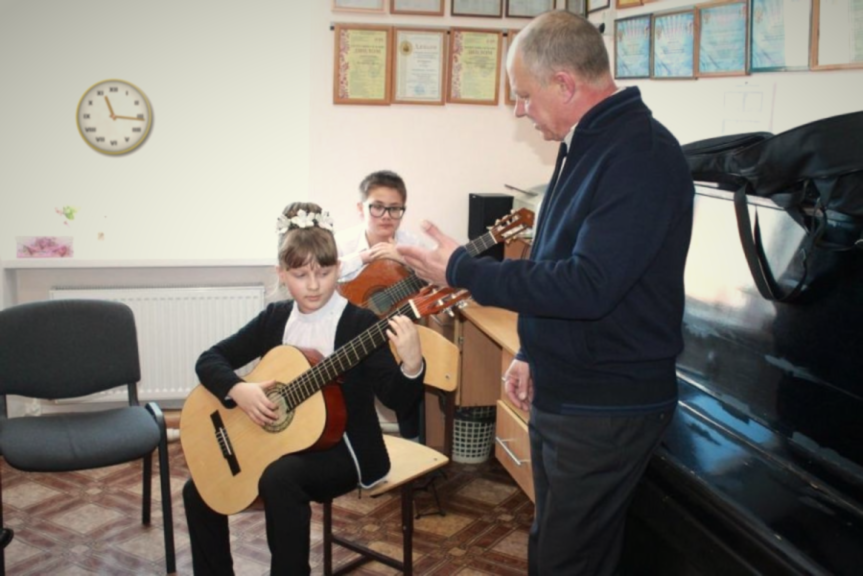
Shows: **11:16**
